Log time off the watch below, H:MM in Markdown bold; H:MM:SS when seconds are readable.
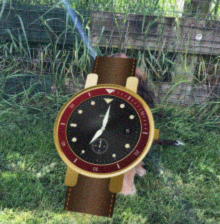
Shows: **7:01**
